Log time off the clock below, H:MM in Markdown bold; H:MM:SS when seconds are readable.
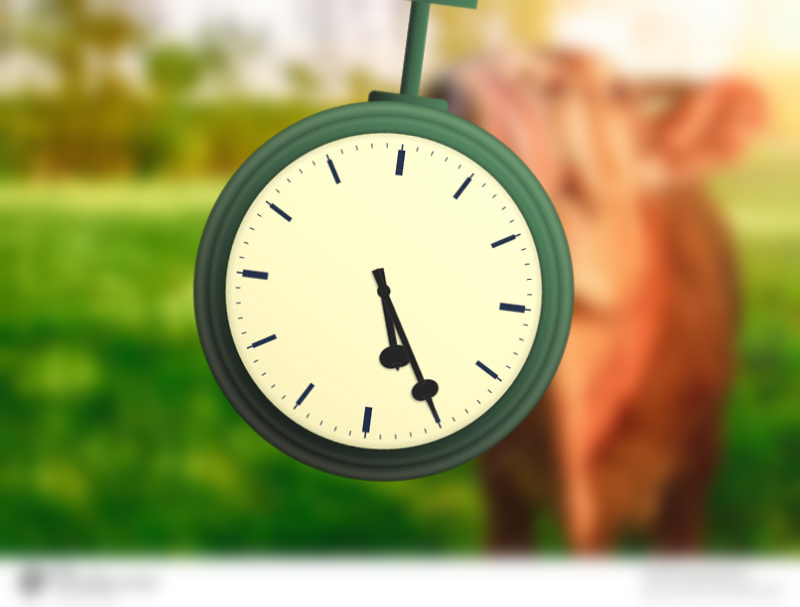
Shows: **5:25**
